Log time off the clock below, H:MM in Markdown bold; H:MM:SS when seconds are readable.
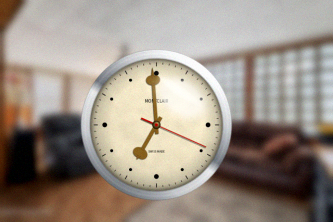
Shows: **6:59:19**
